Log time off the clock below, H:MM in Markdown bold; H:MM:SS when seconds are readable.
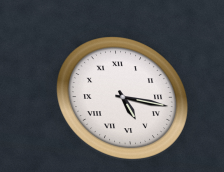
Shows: **5:17**
